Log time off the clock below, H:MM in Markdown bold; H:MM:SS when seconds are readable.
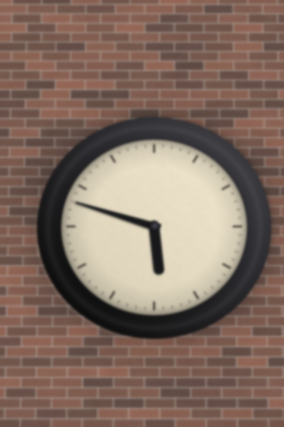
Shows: **5:48**
